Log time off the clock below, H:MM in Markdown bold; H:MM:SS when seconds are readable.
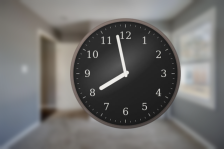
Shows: **7:58**
